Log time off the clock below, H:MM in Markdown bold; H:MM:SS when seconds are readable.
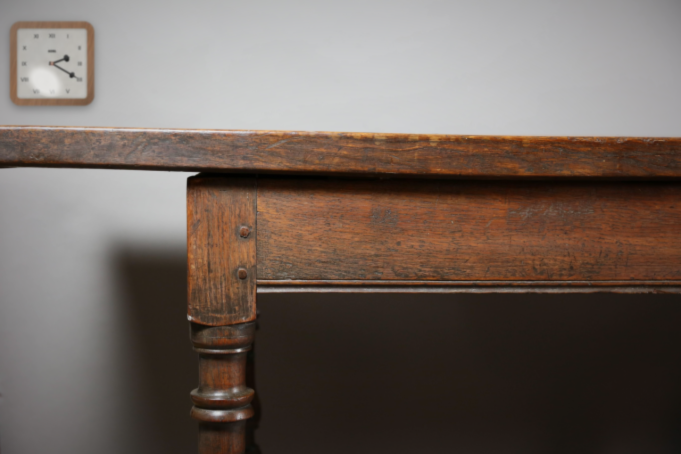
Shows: **2:20**
